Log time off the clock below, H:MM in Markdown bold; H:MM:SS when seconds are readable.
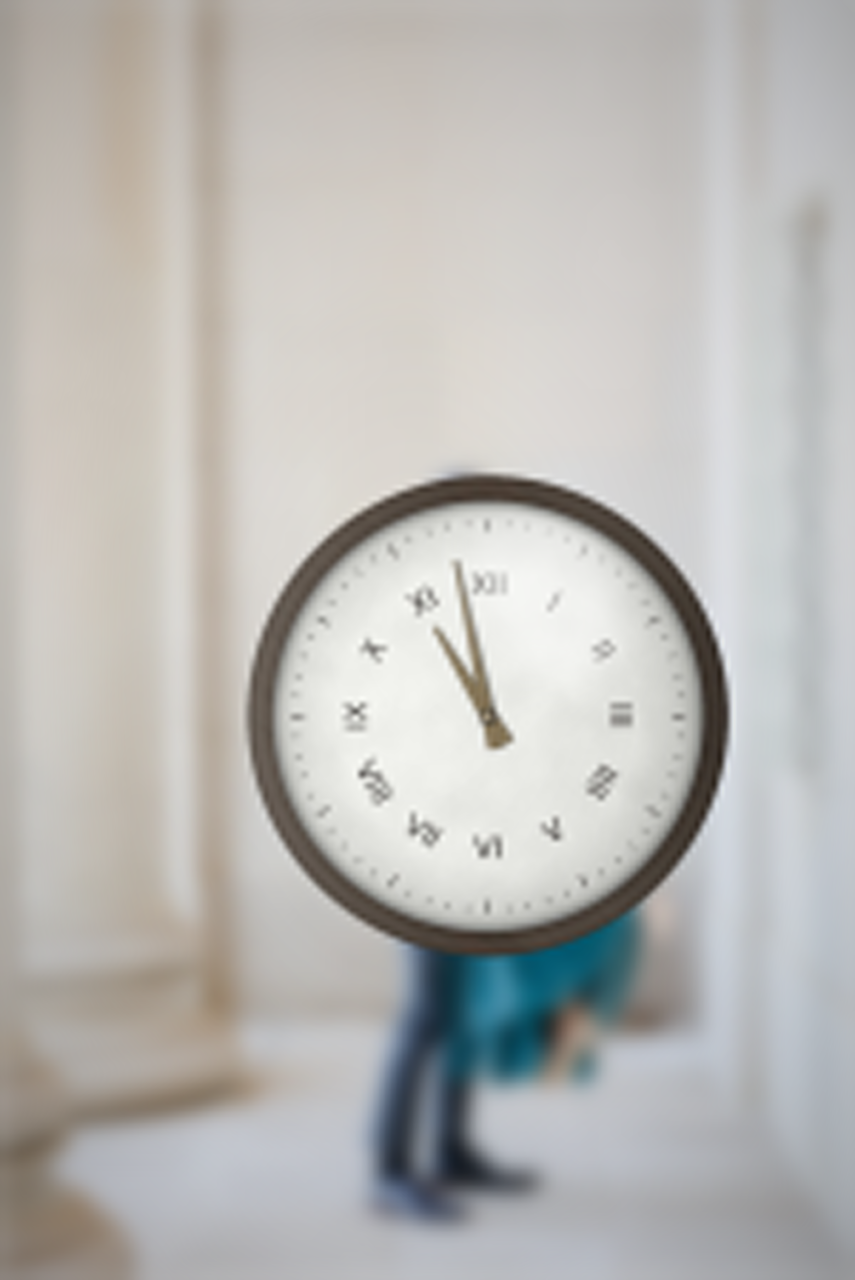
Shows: **10:58**
